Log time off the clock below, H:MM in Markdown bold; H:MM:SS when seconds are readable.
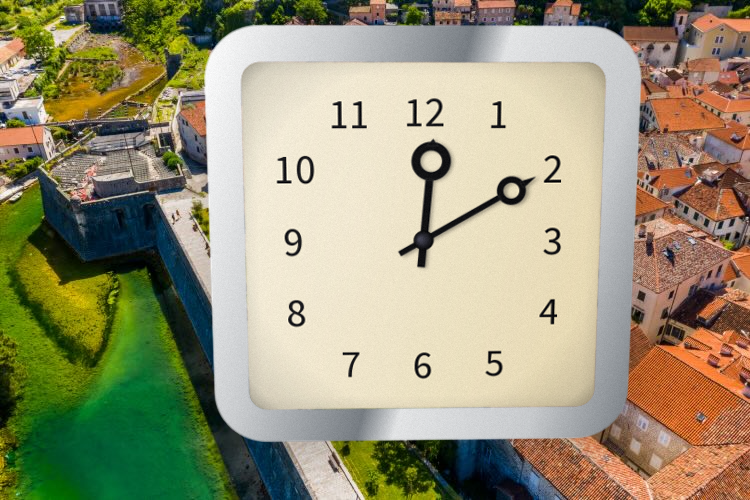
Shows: **12:10**
